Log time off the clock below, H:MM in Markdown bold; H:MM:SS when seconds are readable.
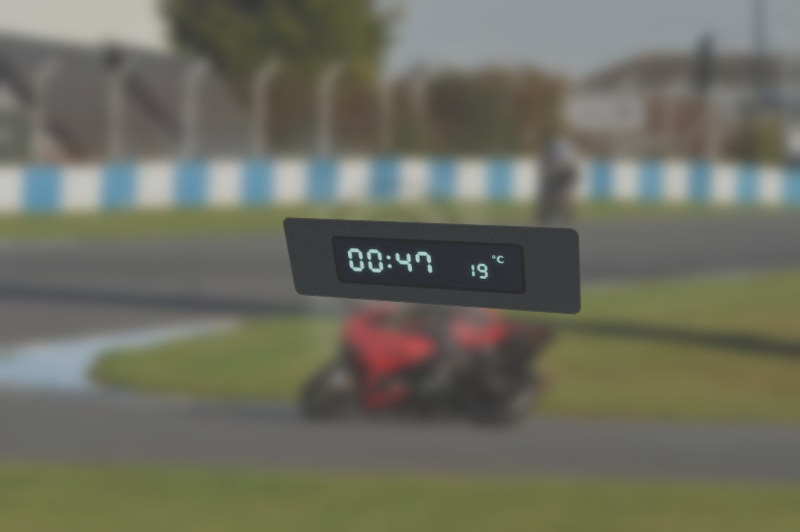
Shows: **0:47**
